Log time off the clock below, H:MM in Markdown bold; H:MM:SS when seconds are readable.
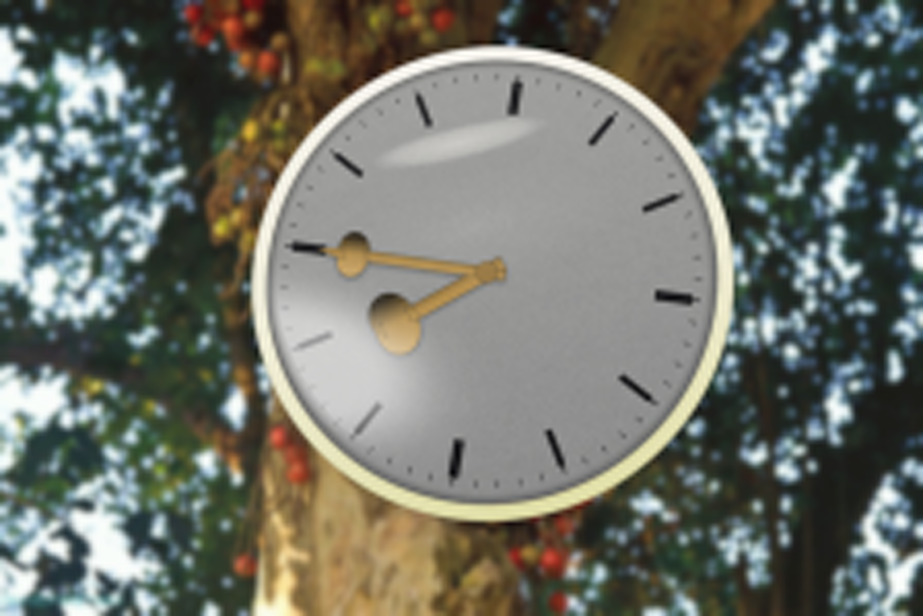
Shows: **7:45**
